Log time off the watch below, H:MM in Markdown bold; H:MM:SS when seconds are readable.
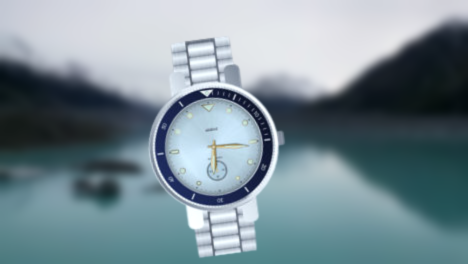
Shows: **6:16**
